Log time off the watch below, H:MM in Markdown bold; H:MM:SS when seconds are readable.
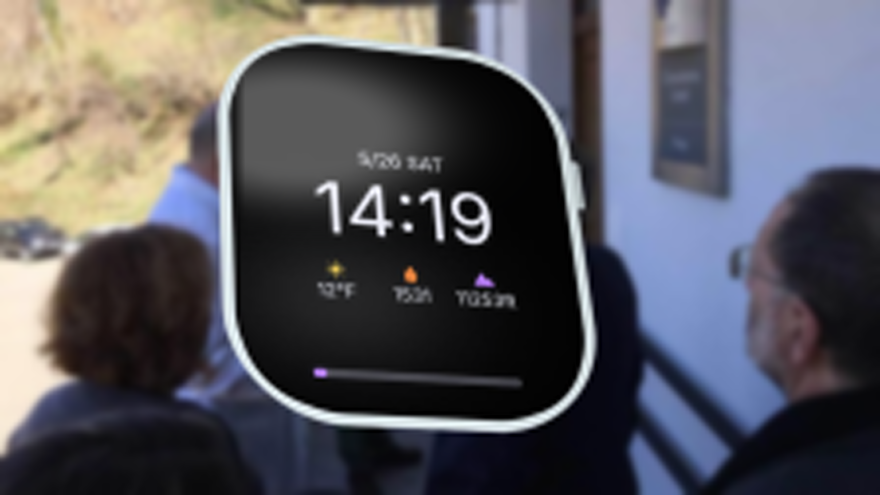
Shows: **14:19**
